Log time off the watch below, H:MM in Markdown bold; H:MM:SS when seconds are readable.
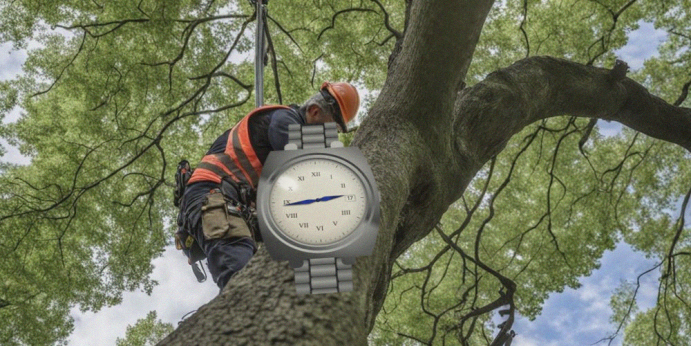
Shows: **2:44**
